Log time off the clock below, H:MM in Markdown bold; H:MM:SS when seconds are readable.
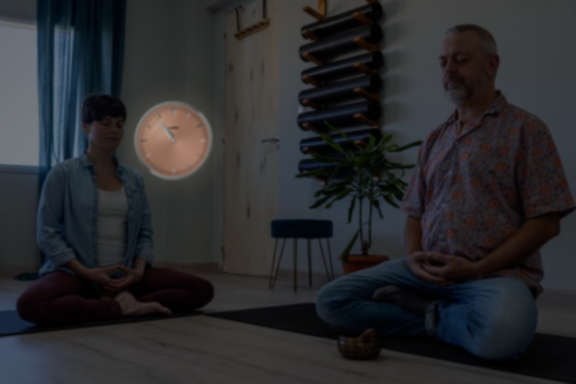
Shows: **10:54**
